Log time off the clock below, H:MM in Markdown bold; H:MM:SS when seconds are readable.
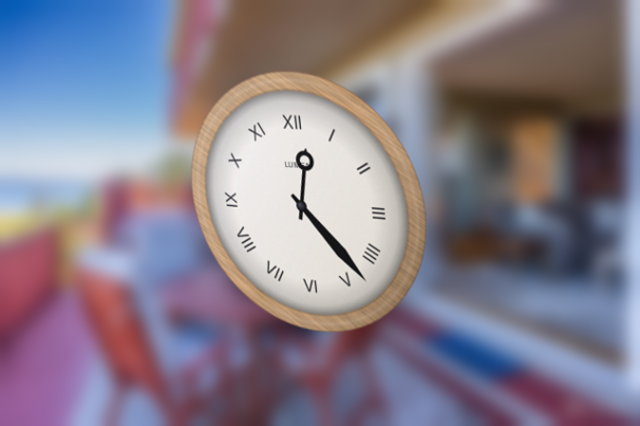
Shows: **12:23**
